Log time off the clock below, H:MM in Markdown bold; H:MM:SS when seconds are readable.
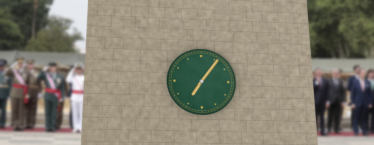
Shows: **7:06**
